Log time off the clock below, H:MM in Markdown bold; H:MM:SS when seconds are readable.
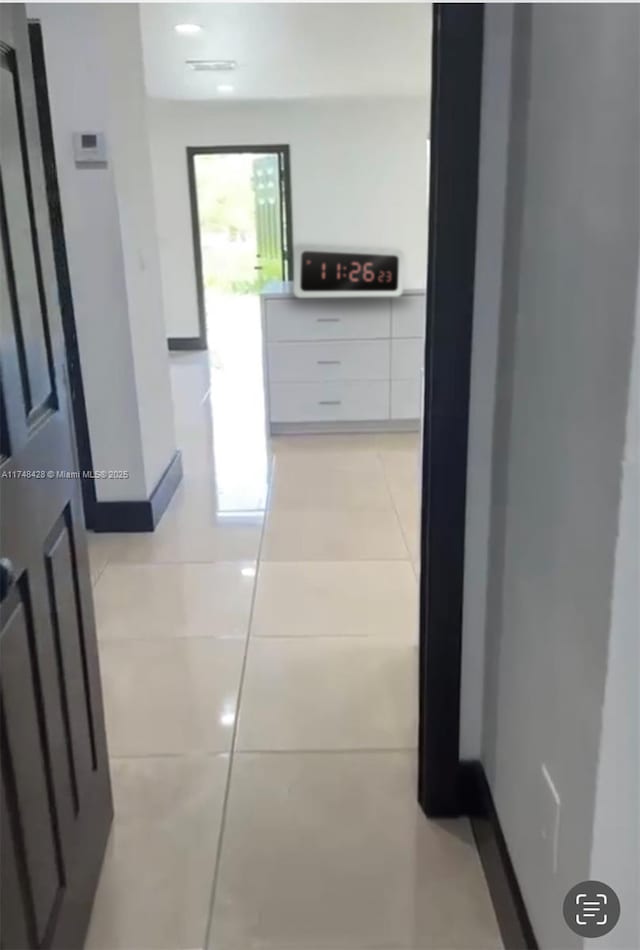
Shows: **11:26**
